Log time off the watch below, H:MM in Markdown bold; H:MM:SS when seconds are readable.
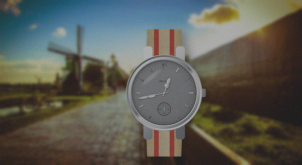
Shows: **12:43**
